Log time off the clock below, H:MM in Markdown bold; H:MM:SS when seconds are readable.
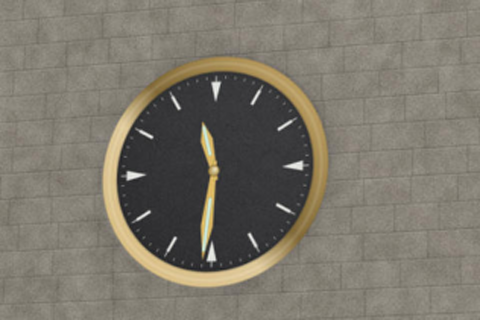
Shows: **11:31**
